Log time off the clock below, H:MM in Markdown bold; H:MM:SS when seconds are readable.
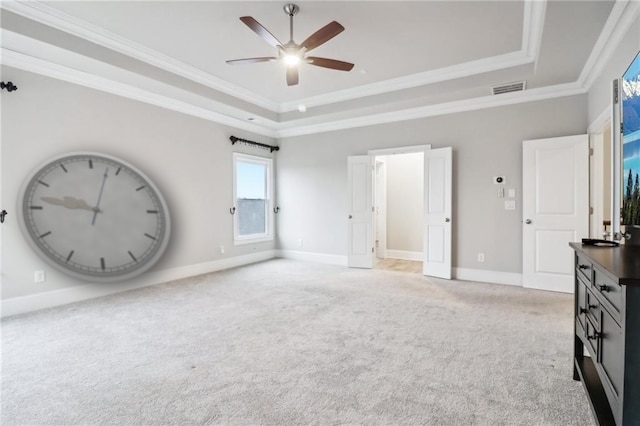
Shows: **9:47:03**
